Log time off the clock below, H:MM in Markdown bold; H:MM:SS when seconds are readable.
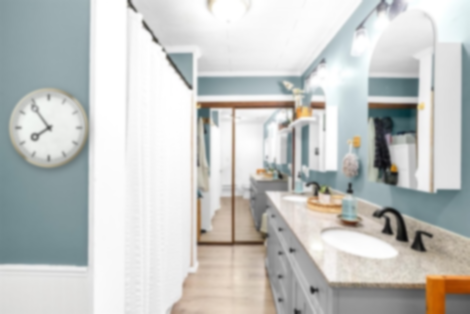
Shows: **7:54**
